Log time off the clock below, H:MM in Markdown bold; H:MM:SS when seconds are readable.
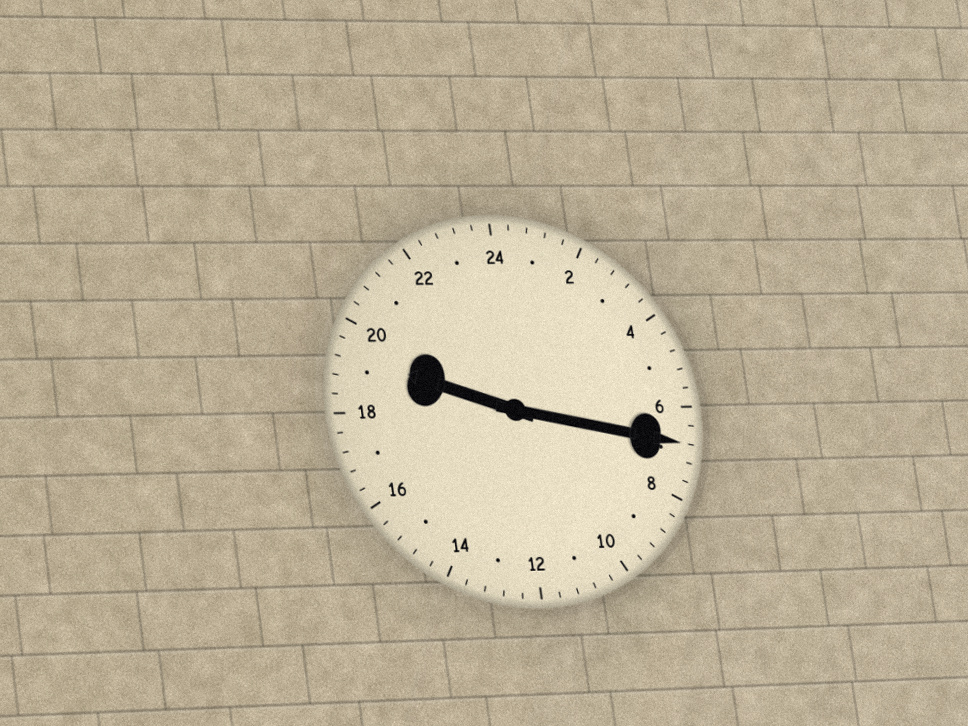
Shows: **19:17**
